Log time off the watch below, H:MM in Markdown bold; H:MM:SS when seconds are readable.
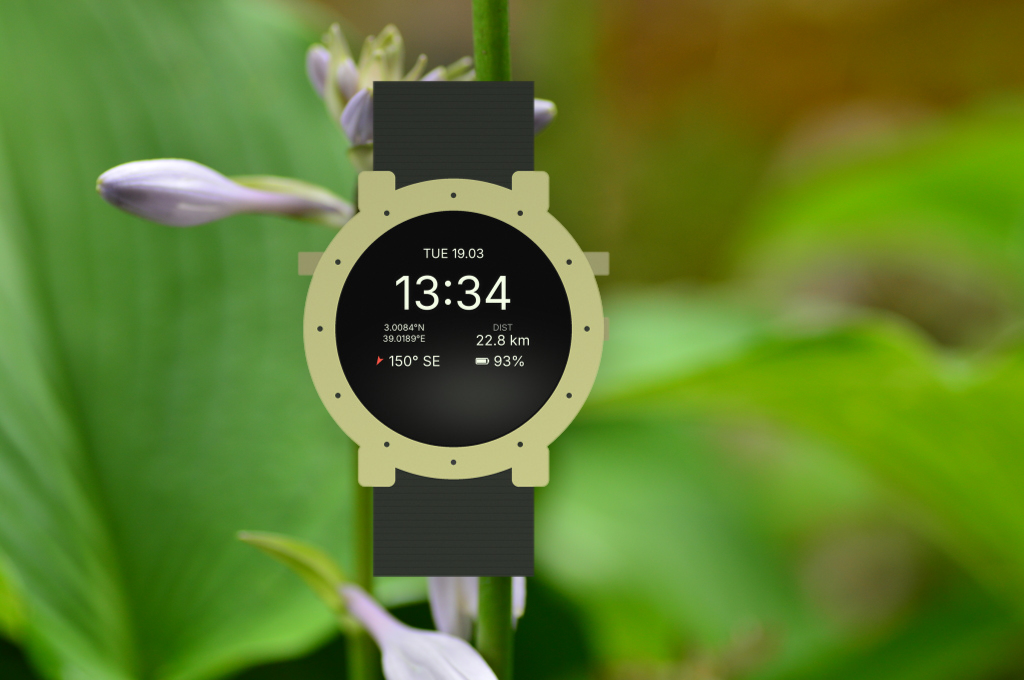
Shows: **13:34**
